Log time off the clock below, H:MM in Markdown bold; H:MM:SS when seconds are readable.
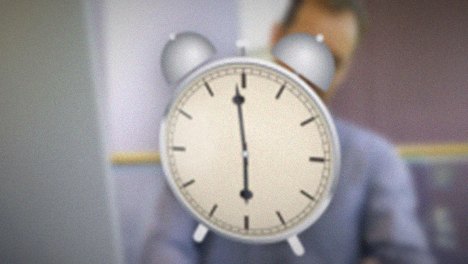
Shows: **5:59**
